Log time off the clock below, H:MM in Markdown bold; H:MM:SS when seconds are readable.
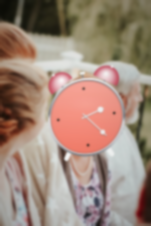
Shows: **2:23**
